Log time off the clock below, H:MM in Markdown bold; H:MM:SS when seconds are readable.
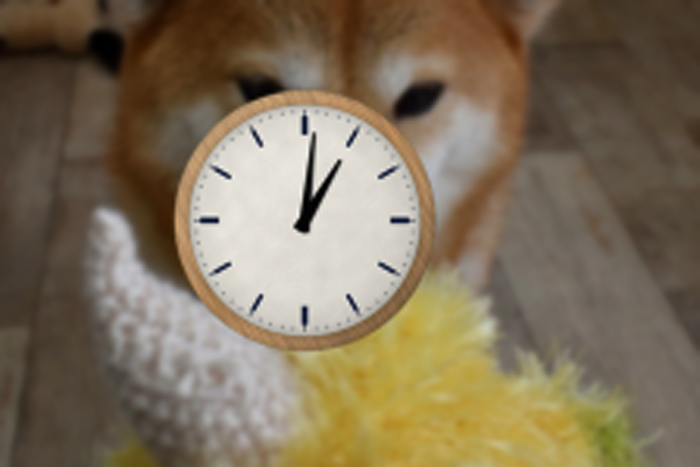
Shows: **1:01**
